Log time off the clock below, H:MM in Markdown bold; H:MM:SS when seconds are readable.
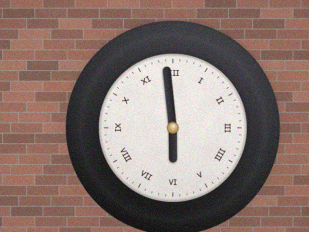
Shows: **5:59**
